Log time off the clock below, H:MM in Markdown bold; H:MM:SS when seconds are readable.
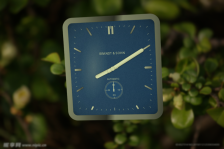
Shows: **8:10**
